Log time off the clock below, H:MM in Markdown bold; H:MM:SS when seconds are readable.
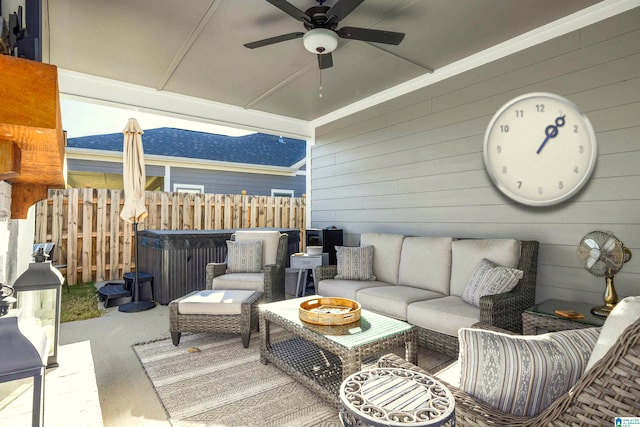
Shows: **1:06**
